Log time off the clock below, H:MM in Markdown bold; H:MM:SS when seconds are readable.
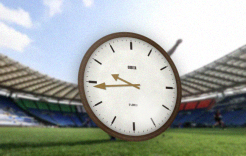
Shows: **9:44**
